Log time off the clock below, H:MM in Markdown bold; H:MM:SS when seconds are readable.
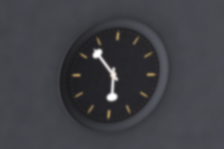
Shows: **5:53**
